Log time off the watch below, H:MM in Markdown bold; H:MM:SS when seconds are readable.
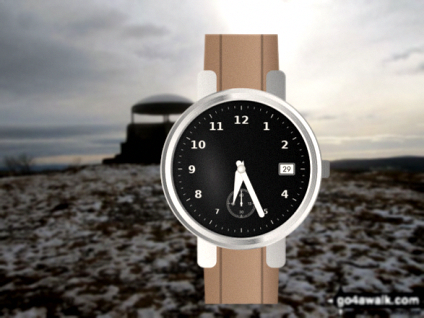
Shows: **6:26**
